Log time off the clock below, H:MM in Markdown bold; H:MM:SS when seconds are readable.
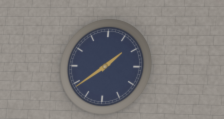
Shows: **1:39**
